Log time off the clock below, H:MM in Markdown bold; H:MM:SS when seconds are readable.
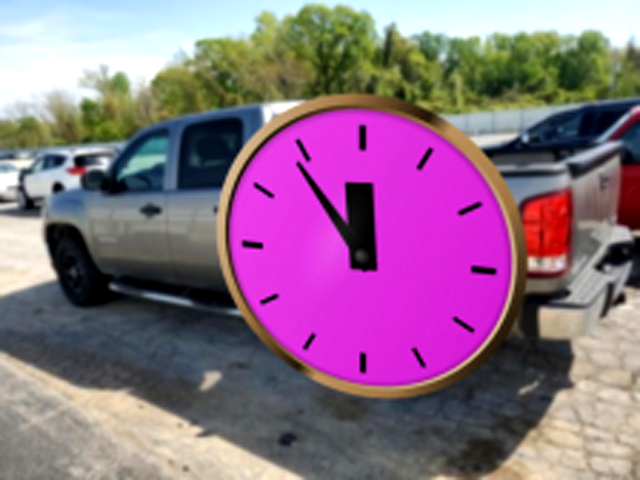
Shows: **11:54**
